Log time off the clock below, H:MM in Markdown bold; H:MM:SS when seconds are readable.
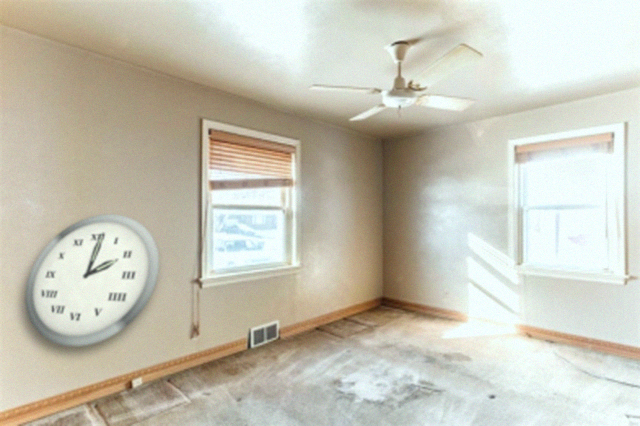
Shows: **2:01**
